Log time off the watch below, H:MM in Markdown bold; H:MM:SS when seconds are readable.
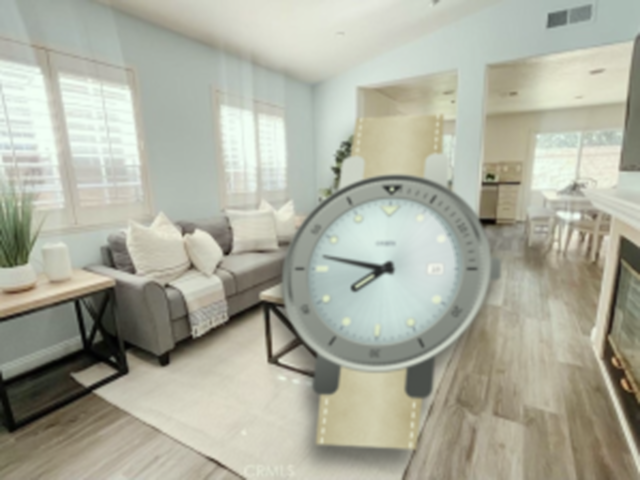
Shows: **7:47**
